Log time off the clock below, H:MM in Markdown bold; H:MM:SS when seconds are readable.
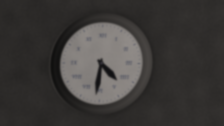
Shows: **4:31**
